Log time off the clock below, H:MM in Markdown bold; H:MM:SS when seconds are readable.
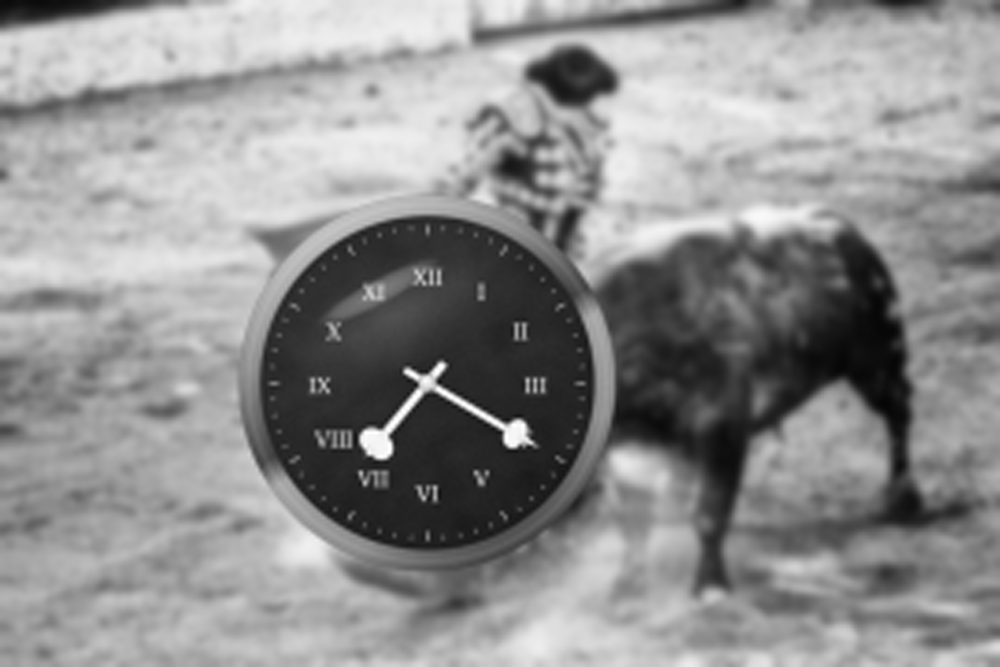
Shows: **7:20**
